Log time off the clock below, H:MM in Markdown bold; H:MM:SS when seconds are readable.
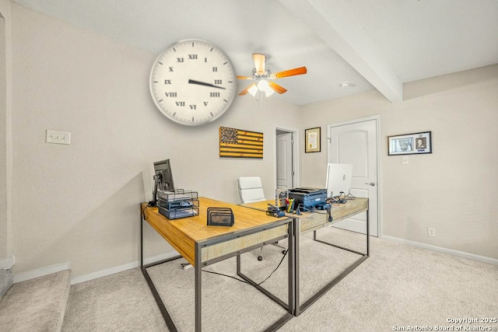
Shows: **3:17**
